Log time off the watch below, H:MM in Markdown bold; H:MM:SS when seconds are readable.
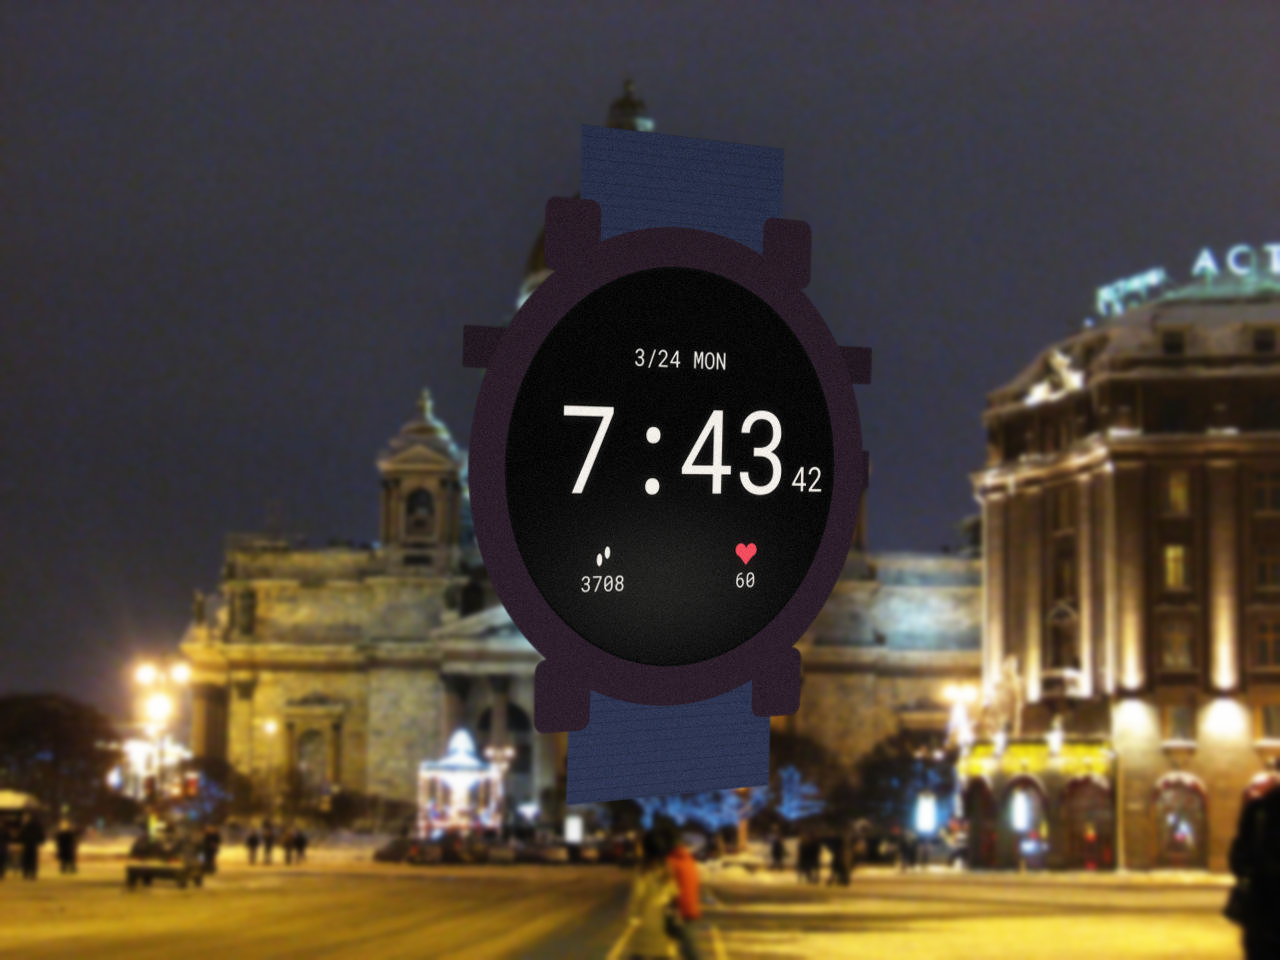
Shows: **7:43:42**
